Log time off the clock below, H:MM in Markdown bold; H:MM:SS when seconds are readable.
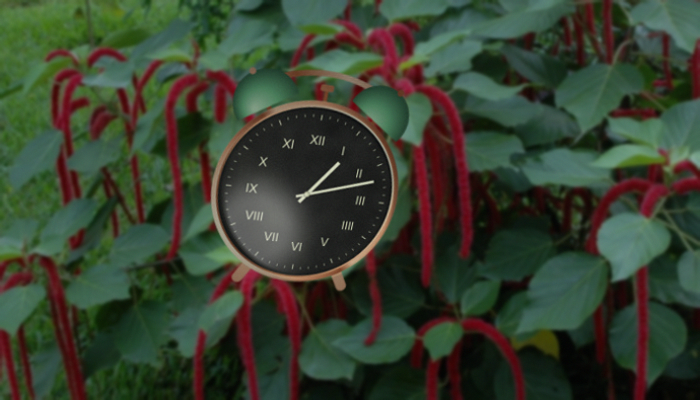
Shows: **1:12**
